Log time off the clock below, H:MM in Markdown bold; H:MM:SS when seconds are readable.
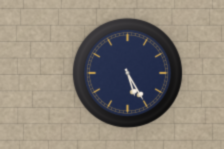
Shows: **5:25**
